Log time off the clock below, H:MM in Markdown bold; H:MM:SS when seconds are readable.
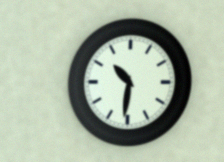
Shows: **10:31**
